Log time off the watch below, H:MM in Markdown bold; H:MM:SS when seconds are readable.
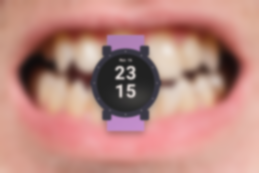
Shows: **23:15**
